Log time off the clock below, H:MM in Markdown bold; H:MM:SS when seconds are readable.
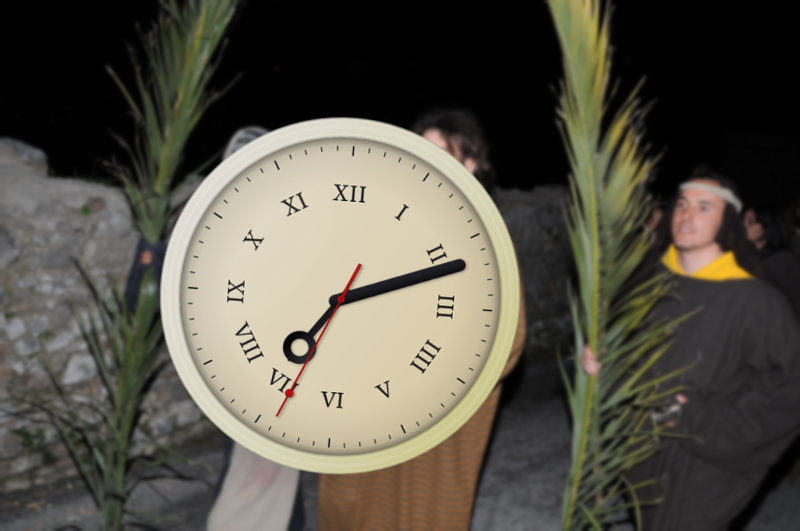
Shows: **7:11:34**
